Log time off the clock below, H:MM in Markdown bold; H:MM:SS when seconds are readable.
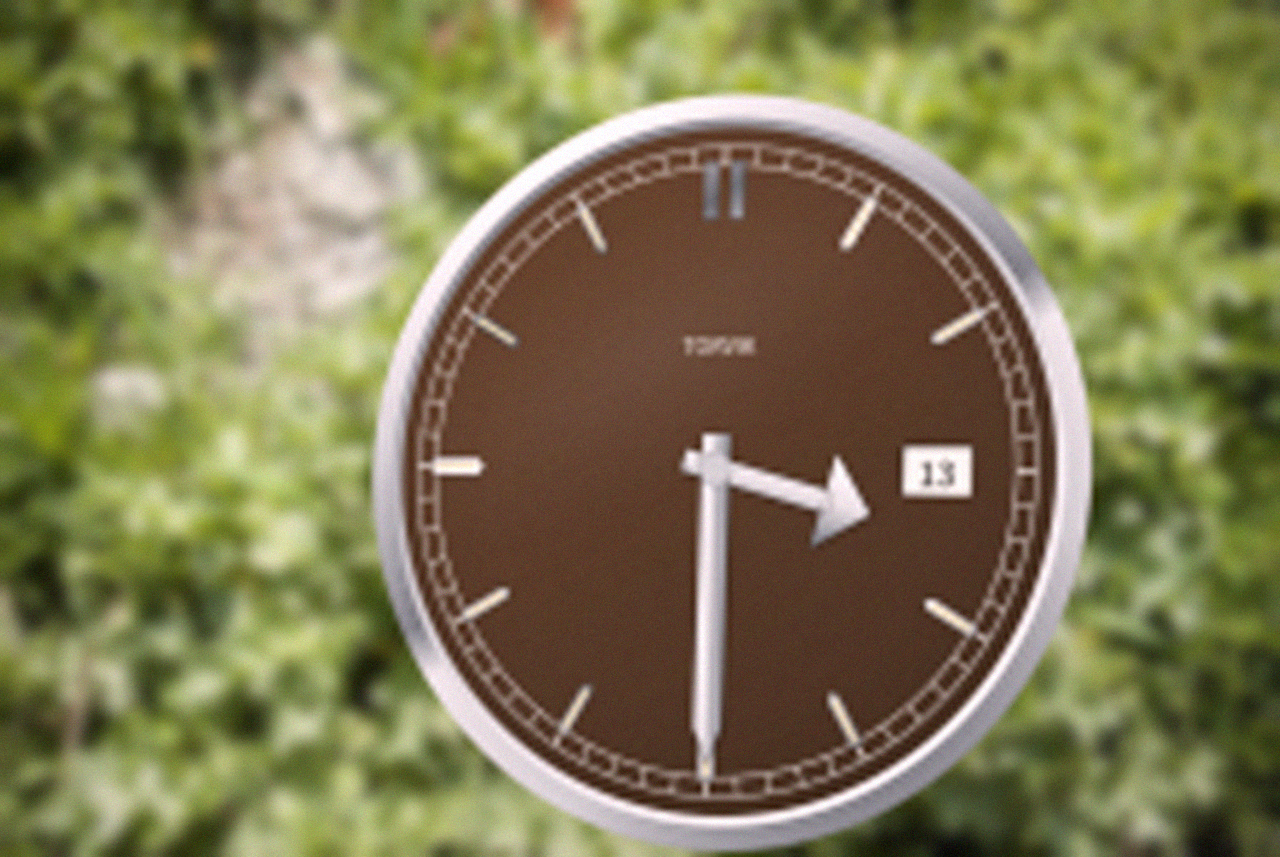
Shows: **3:30**
